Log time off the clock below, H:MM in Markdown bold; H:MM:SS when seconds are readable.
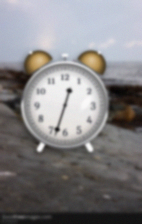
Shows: **12:33**
